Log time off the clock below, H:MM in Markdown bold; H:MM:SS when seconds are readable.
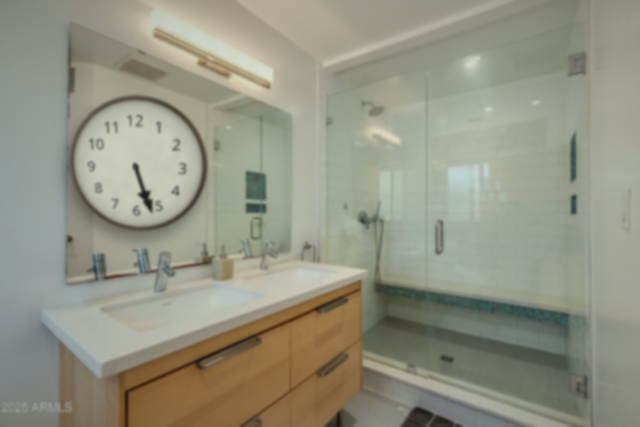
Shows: **5:27**
